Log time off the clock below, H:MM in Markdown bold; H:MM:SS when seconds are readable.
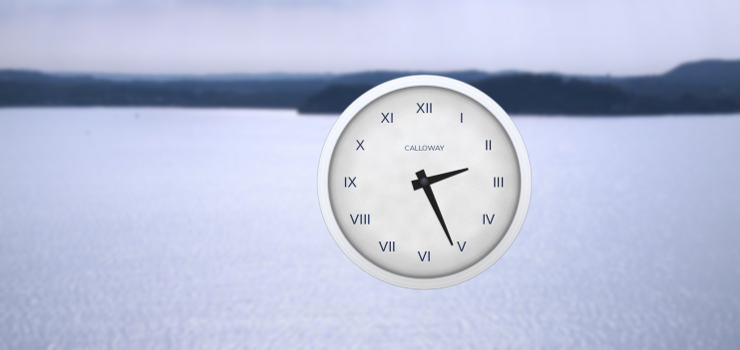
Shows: **2:26**
